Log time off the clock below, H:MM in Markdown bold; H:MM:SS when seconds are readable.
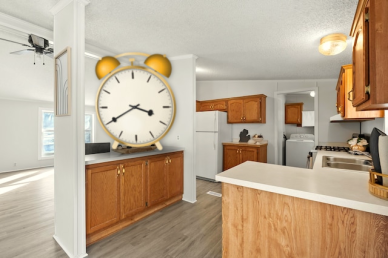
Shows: **3:40**
